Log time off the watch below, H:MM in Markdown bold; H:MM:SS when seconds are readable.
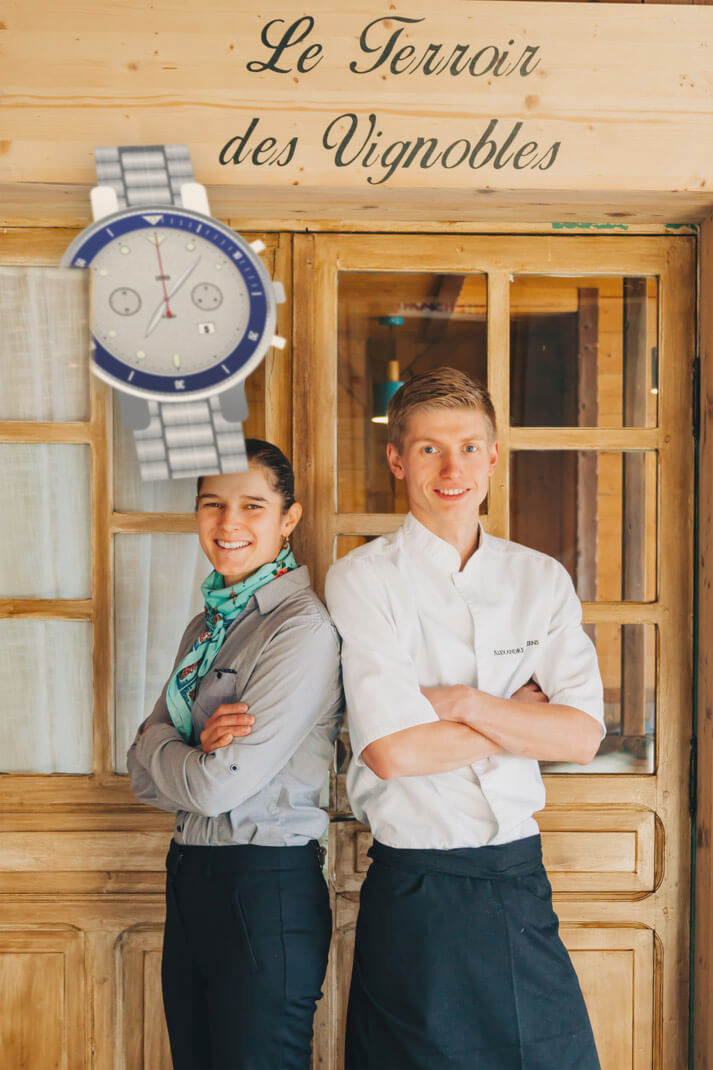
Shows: **7:07**
